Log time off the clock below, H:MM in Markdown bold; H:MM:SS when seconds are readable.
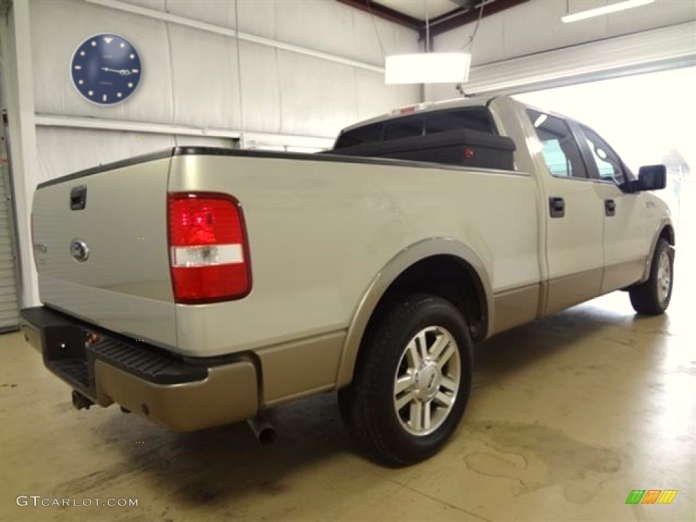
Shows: **3:16**
